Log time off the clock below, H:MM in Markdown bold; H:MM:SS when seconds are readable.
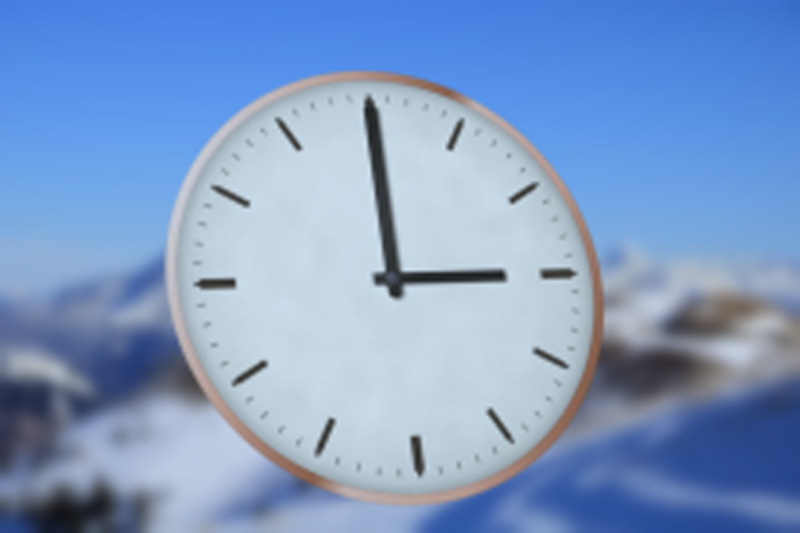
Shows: **3:00**
